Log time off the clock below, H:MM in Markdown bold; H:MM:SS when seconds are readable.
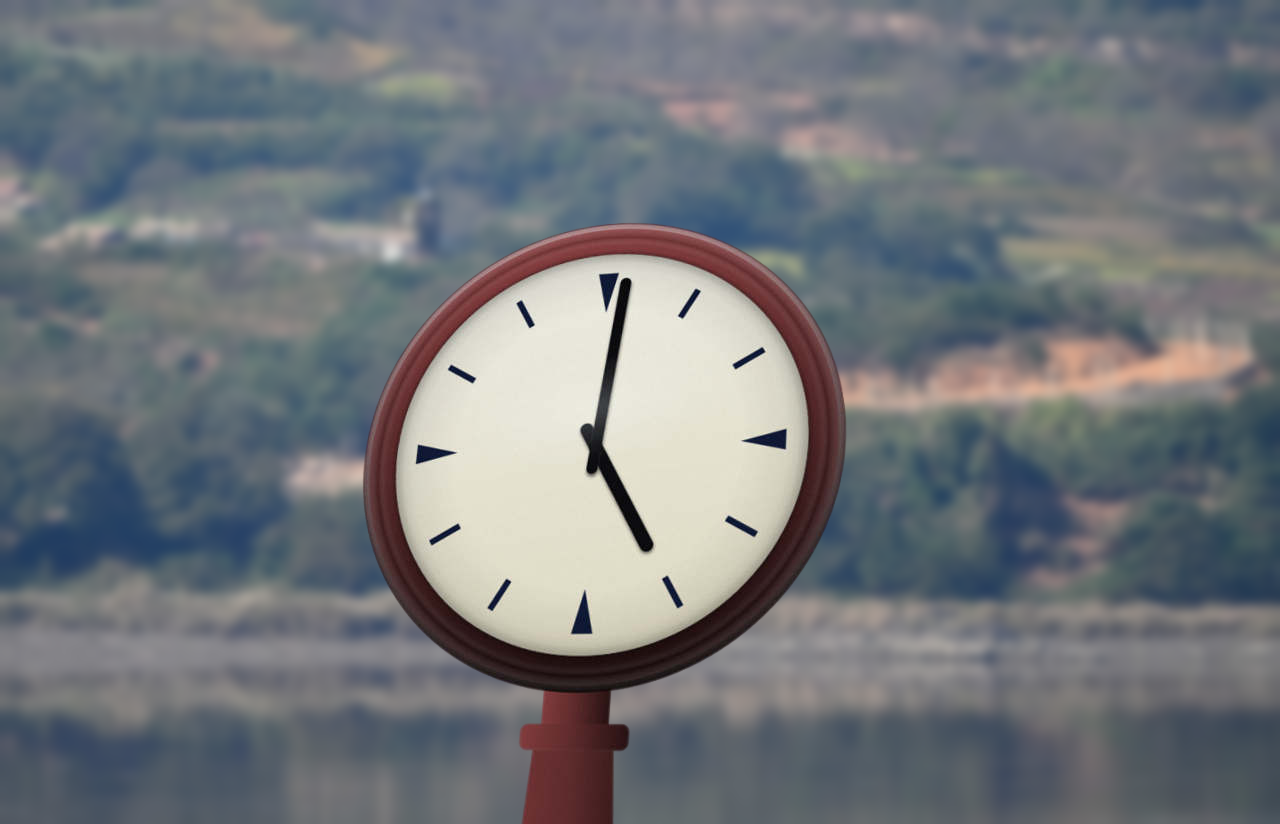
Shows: **5:01**
